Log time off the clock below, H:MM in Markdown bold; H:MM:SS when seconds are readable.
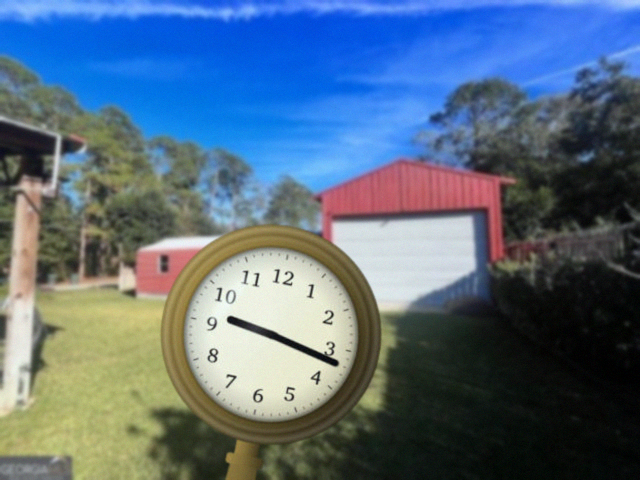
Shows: **9:17**
